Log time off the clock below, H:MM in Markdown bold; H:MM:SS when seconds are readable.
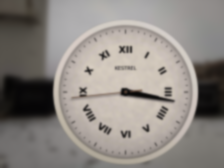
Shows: **3:16:44**
